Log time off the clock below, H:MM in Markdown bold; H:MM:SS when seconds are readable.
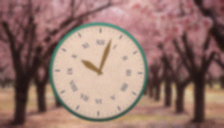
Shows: **10:03**
